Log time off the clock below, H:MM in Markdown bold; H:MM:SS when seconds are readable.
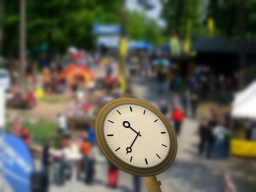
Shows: **10:37**
